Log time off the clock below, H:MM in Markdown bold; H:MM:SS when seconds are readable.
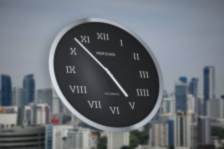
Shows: **4:53**
